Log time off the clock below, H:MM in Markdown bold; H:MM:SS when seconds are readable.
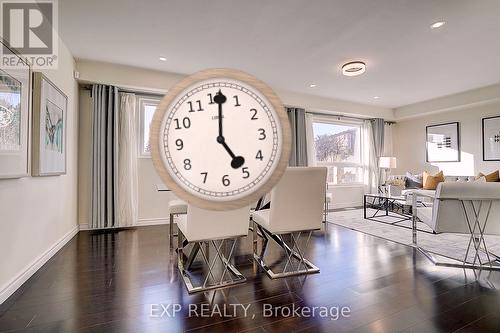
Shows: **5:01**
